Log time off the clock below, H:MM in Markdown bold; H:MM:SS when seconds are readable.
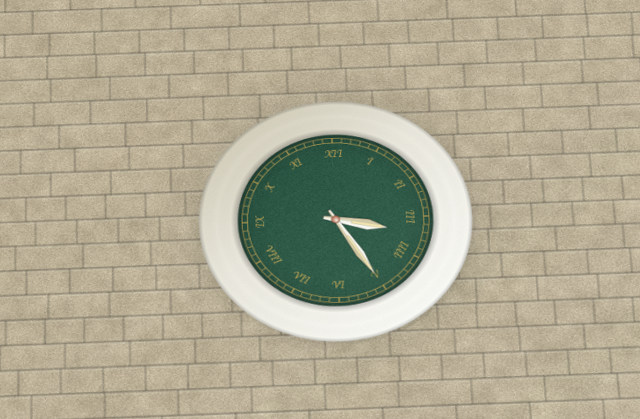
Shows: **3:25**
